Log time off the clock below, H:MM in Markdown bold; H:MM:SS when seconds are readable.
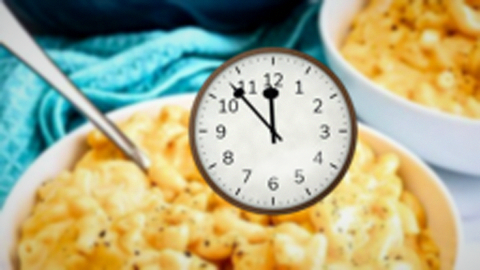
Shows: **11:53**
